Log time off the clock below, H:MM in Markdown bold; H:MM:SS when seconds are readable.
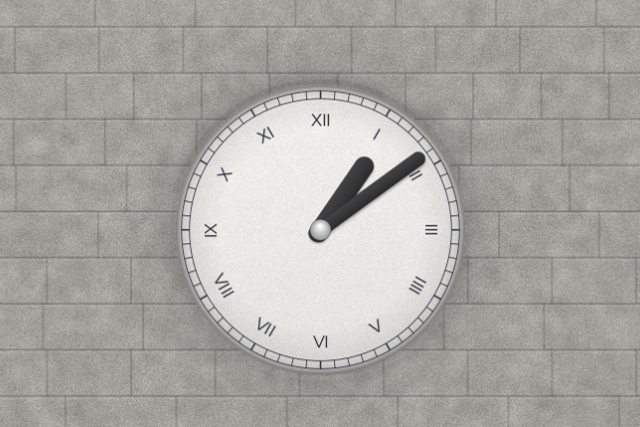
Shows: **1:09**
